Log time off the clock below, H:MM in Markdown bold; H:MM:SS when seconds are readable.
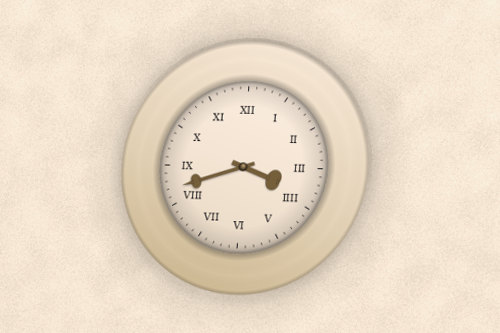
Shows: **3:42**
